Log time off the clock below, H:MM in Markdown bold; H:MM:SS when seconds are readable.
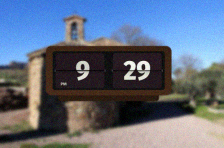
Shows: **9:29**
